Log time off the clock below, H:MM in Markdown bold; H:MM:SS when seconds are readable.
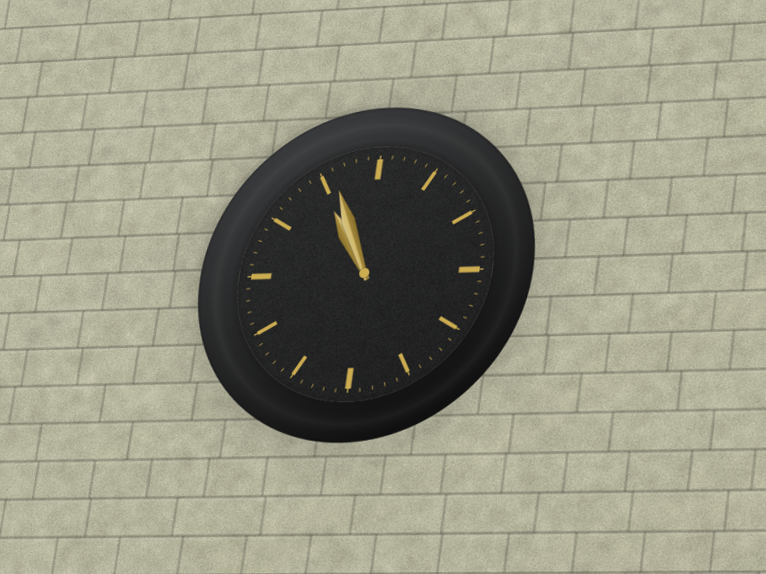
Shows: **10:56**
